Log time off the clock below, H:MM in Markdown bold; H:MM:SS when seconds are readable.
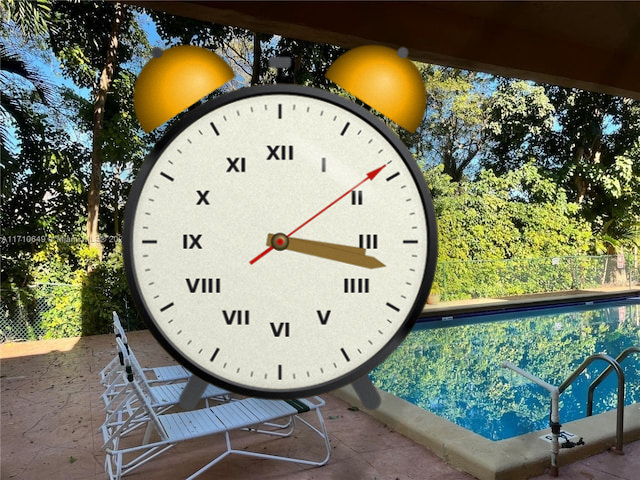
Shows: **3:17:09**
